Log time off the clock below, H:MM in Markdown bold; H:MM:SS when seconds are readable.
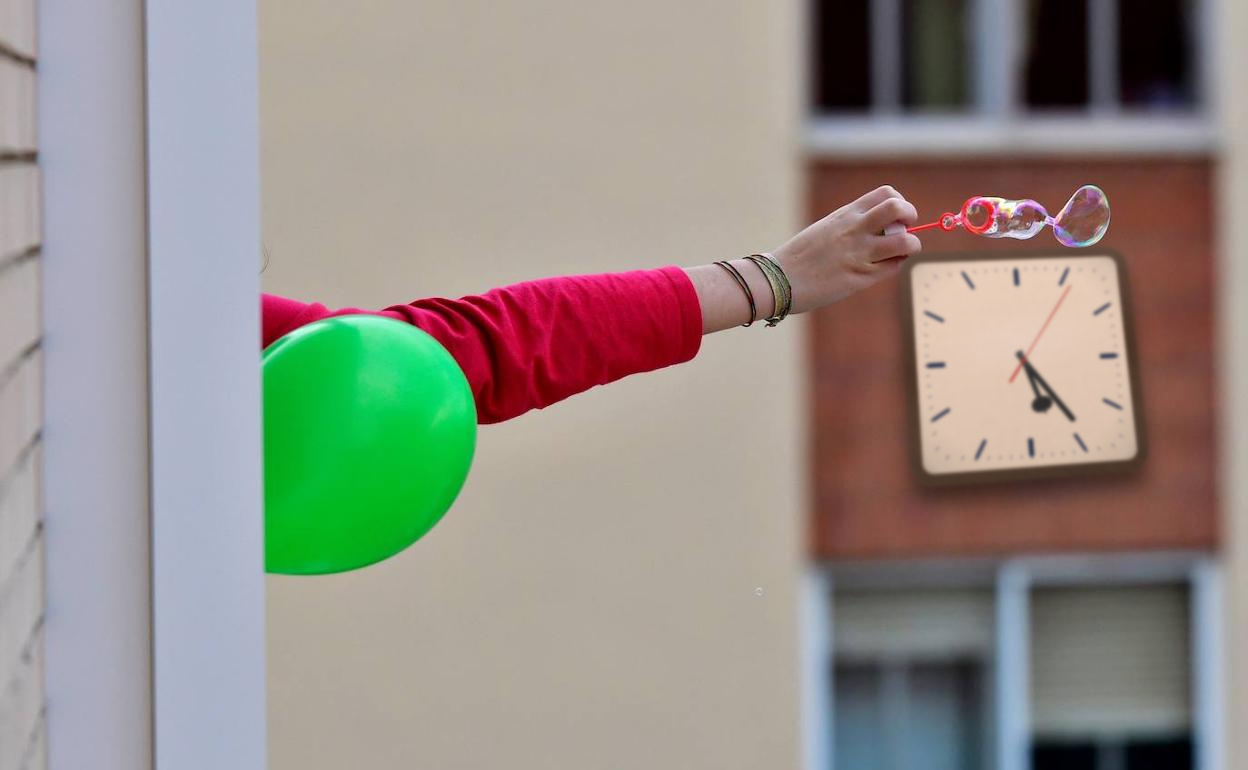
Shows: **5:24:06**
